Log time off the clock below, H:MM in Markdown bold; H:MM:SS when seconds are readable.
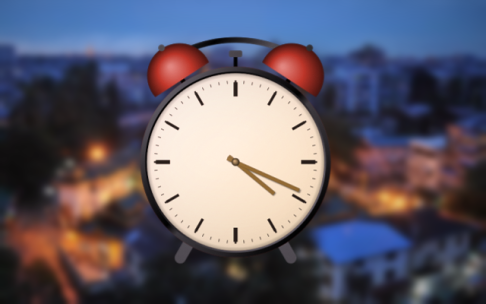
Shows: **4:19**
